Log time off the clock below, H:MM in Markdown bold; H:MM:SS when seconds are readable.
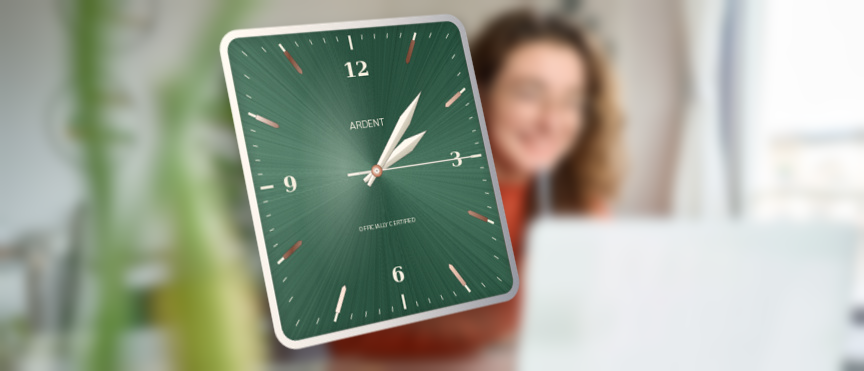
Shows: **2:07:15**
